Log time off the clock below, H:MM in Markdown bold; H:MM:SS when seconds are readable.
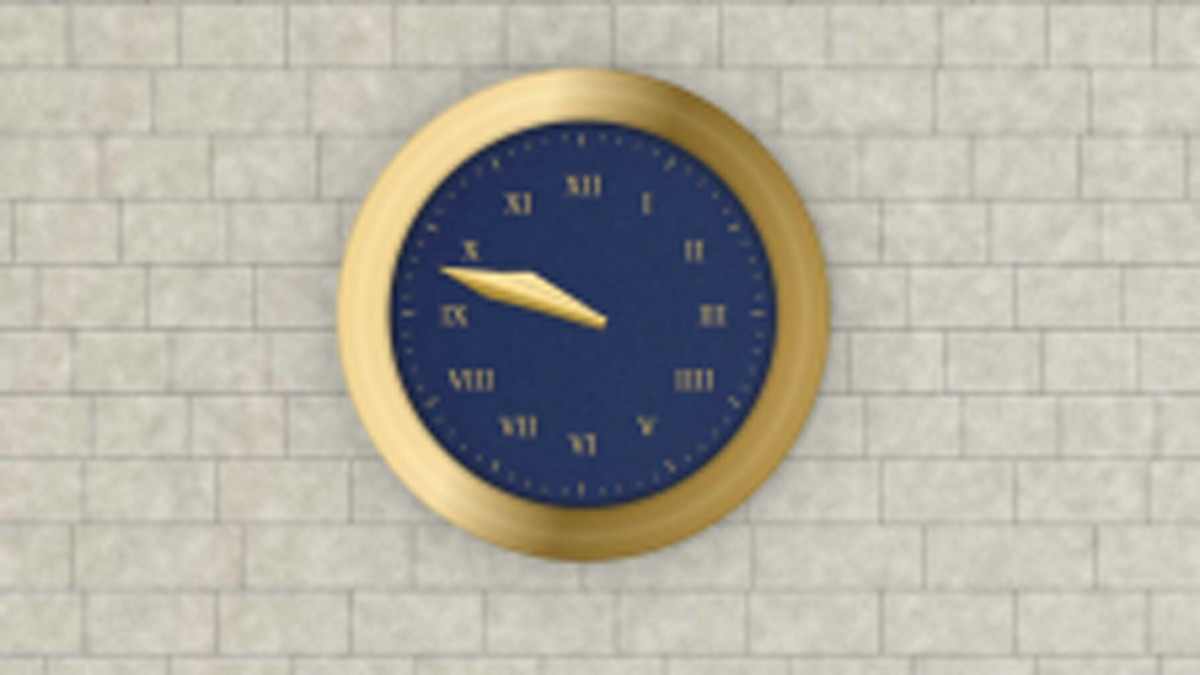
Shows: **9:48**
